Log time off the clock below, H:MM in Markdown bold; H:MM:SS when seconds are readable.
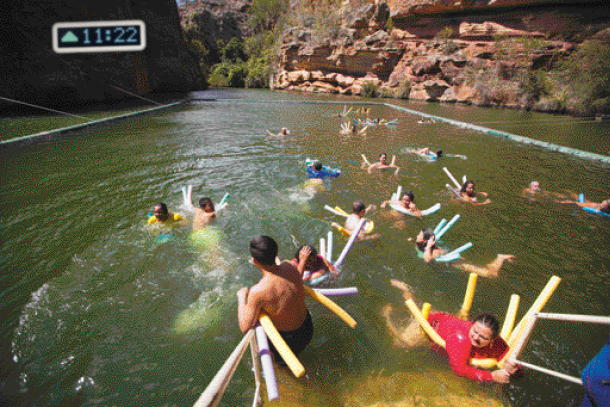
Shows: **11:22**
